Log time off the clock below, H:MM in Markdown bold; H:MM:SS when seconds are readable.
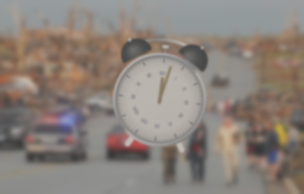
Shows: **12:02**
